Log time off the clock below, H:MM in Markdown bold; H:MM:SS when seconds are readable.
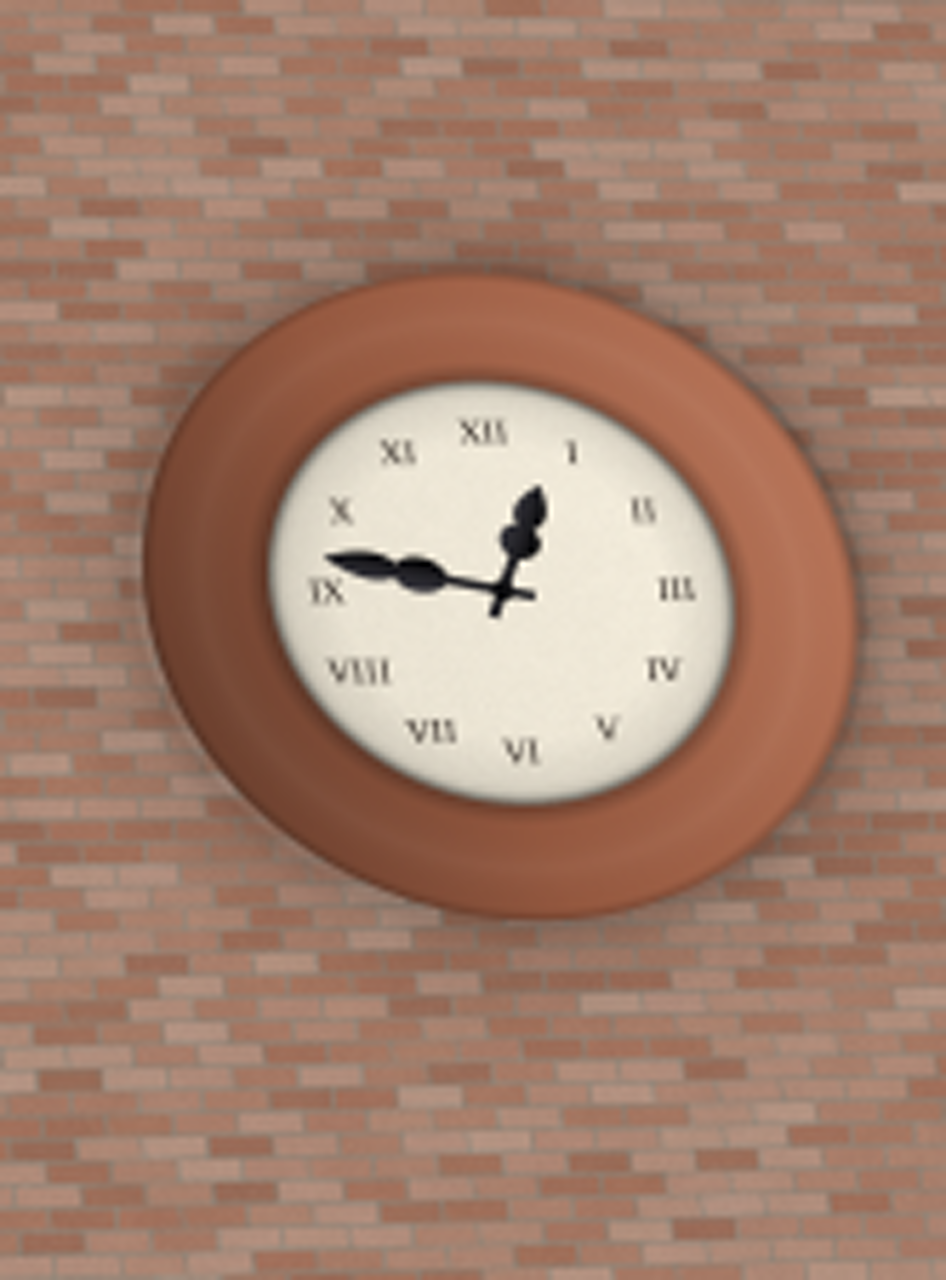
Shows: **12:47**
